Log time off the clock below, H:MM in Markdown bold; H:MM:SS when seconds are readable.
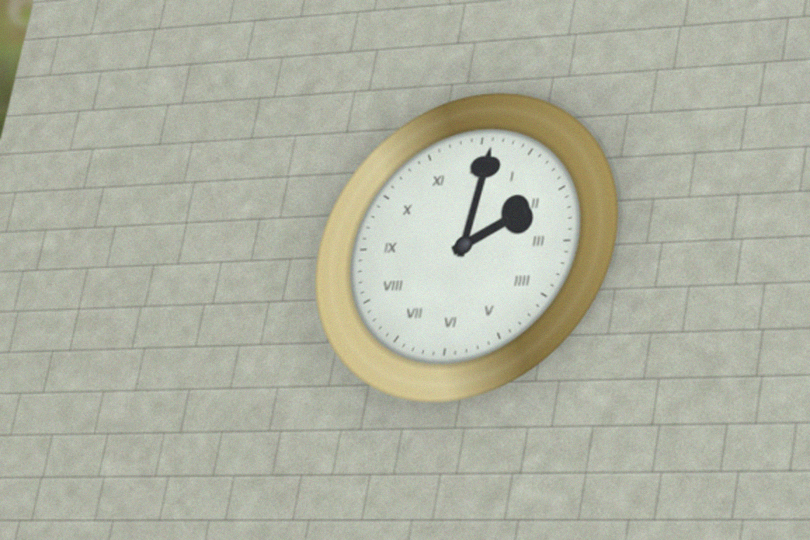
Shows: **2:01**
